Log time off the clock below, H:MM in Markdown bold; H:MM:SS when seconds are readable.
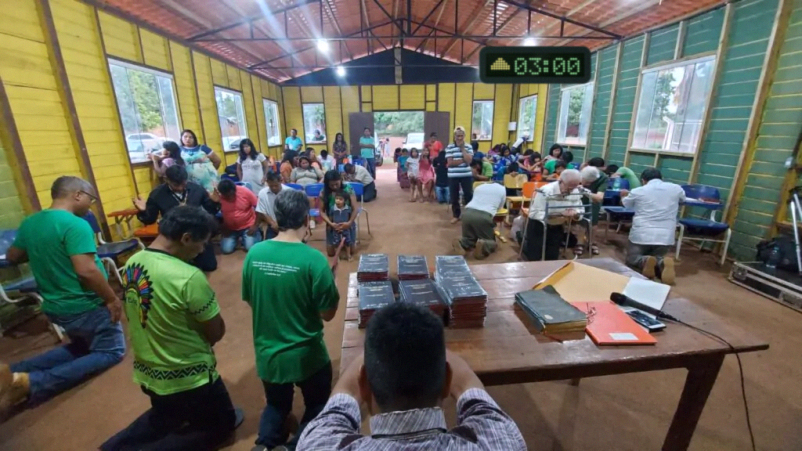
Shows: **3:00**
